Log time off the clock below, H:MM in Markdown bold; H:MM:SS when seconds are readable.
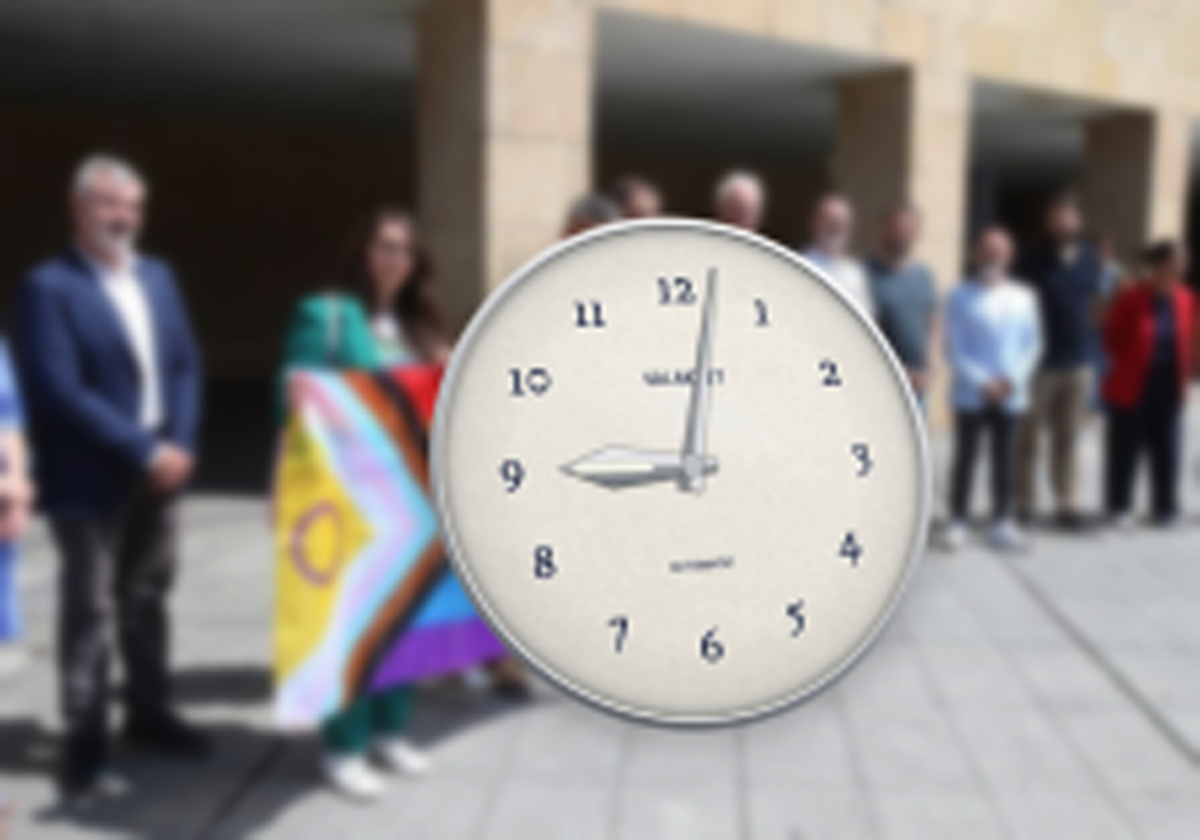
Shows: **9:02**
